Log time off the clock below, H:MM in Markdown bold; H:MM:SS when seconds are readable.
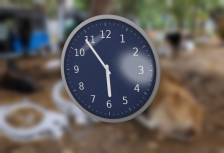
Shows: **5:54**
